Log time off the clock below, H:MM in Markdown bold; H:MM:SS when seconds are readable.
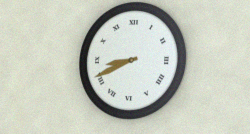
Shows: **8:41**
